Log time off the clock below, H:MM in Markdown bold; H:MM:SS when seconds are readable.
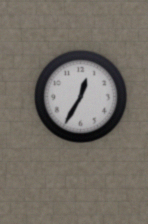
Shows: **12:35**
